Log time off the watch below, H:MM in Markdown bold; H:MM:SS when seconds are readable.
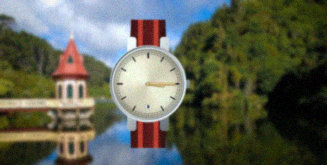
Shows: **3:15**
